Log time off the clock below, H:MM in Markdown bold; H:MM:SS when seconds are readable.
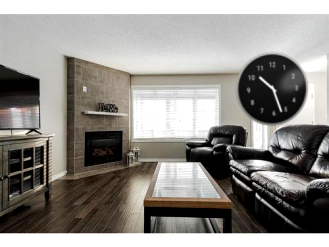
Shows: **10:27**
